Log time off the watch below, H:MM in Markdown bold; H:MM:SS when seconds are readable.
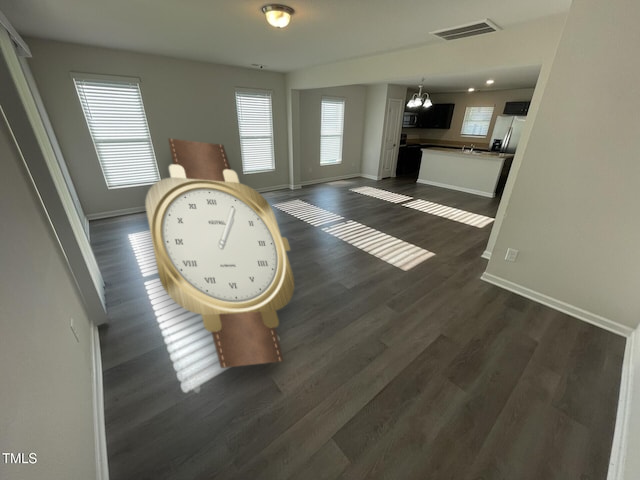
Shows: **1:05**
